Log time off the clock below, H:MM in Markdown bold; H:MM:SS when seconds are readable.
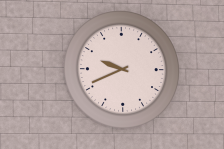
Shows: **9:41**
